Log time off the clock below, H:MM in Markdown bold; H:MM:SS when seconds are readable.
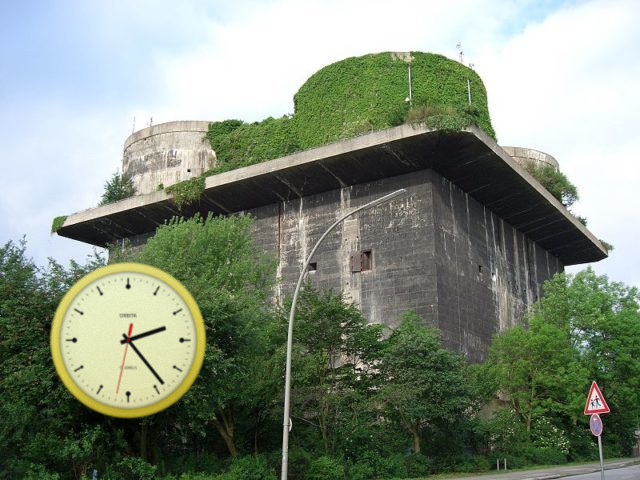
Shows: **2:23:32**
